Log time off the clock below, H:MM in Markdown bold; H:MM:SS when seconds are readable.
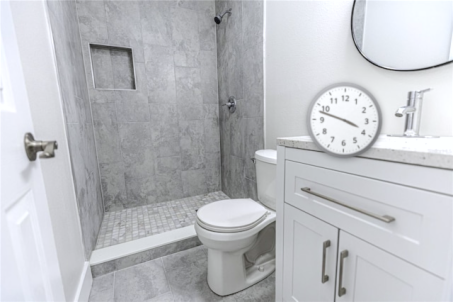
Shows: **3:48**
